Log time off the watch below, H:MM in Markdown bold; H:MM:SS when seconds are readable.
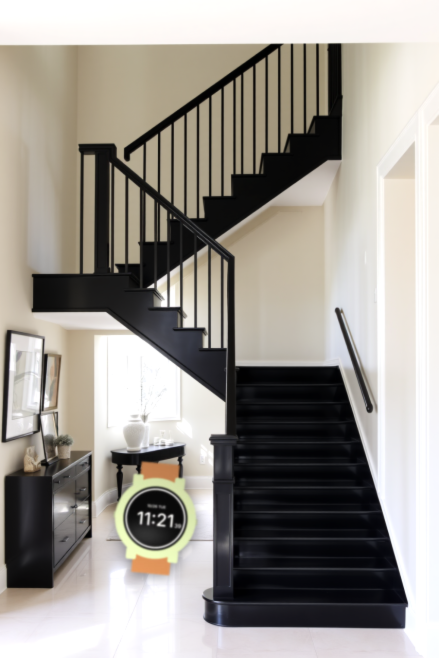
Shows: **11:21**
